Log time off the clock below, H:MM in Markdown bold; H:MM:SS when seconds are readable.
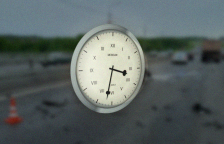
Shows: **3:32**
